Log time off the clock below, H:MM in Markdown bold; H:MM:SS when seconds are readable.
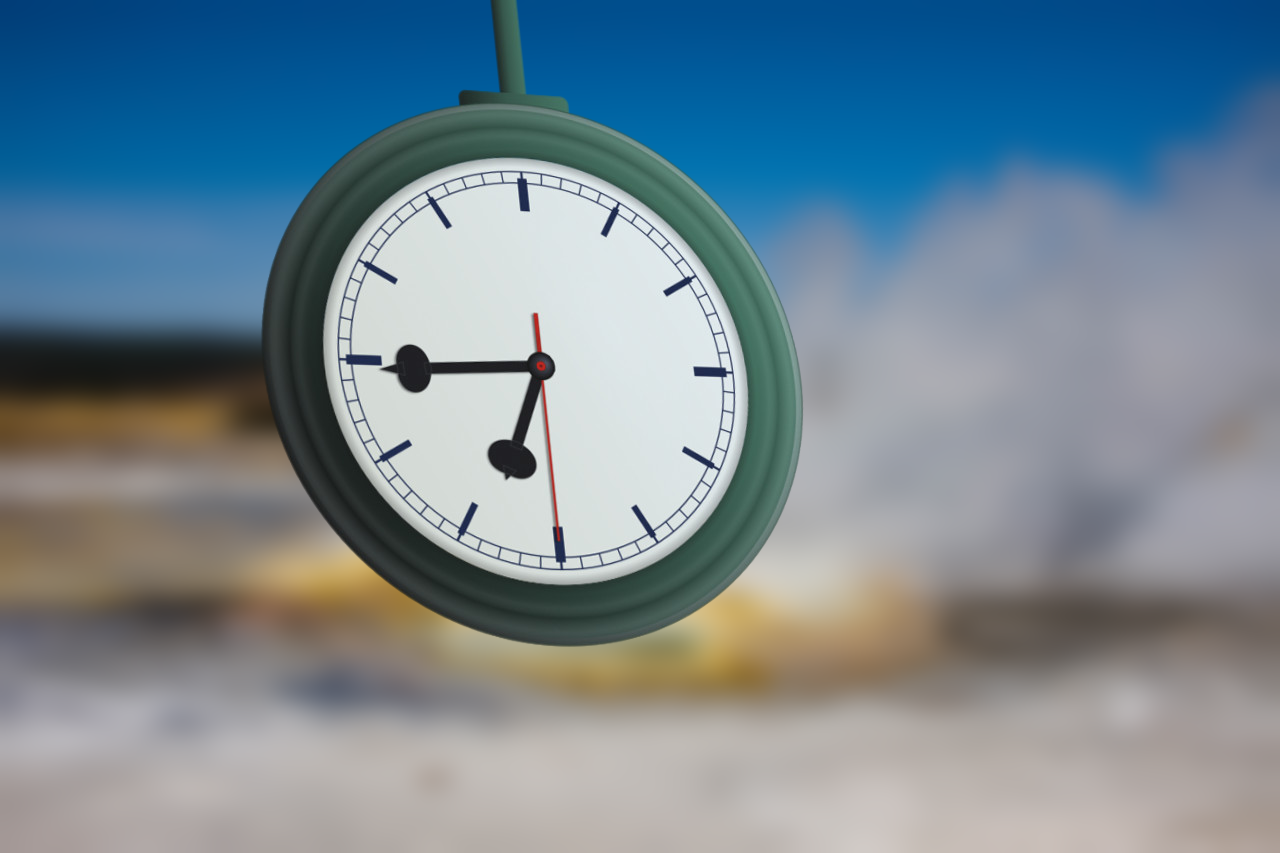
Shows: **6:44:30**
